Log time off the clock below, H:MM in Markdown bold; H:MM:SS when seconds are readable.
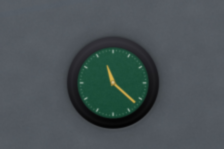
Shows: **11:22**
